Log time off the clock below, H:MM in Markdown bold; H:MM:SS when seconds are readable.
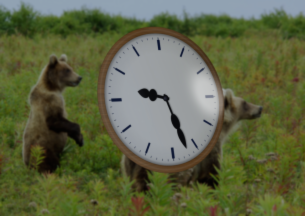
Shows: **9:27**
